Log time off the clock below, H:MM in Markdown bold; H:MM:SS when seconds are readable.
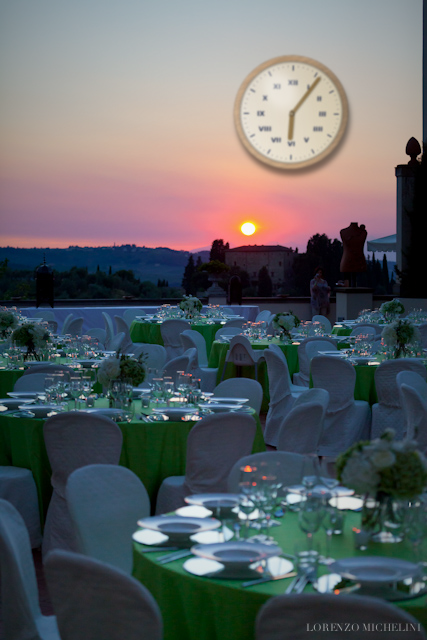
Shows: **6:06**
